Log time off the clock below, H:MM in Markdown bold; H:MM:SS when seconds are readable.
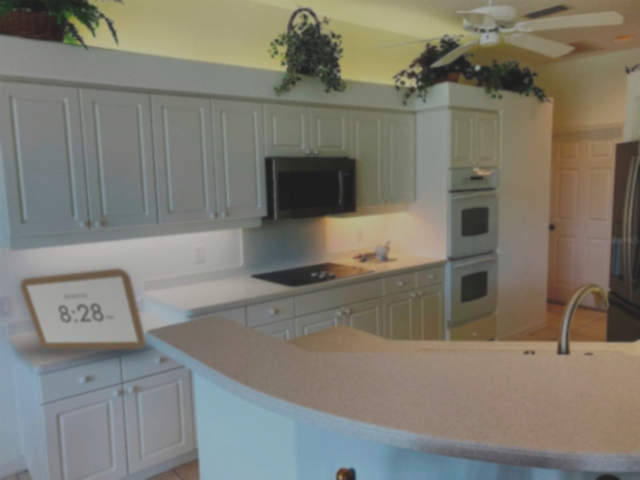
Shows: **8:28**
